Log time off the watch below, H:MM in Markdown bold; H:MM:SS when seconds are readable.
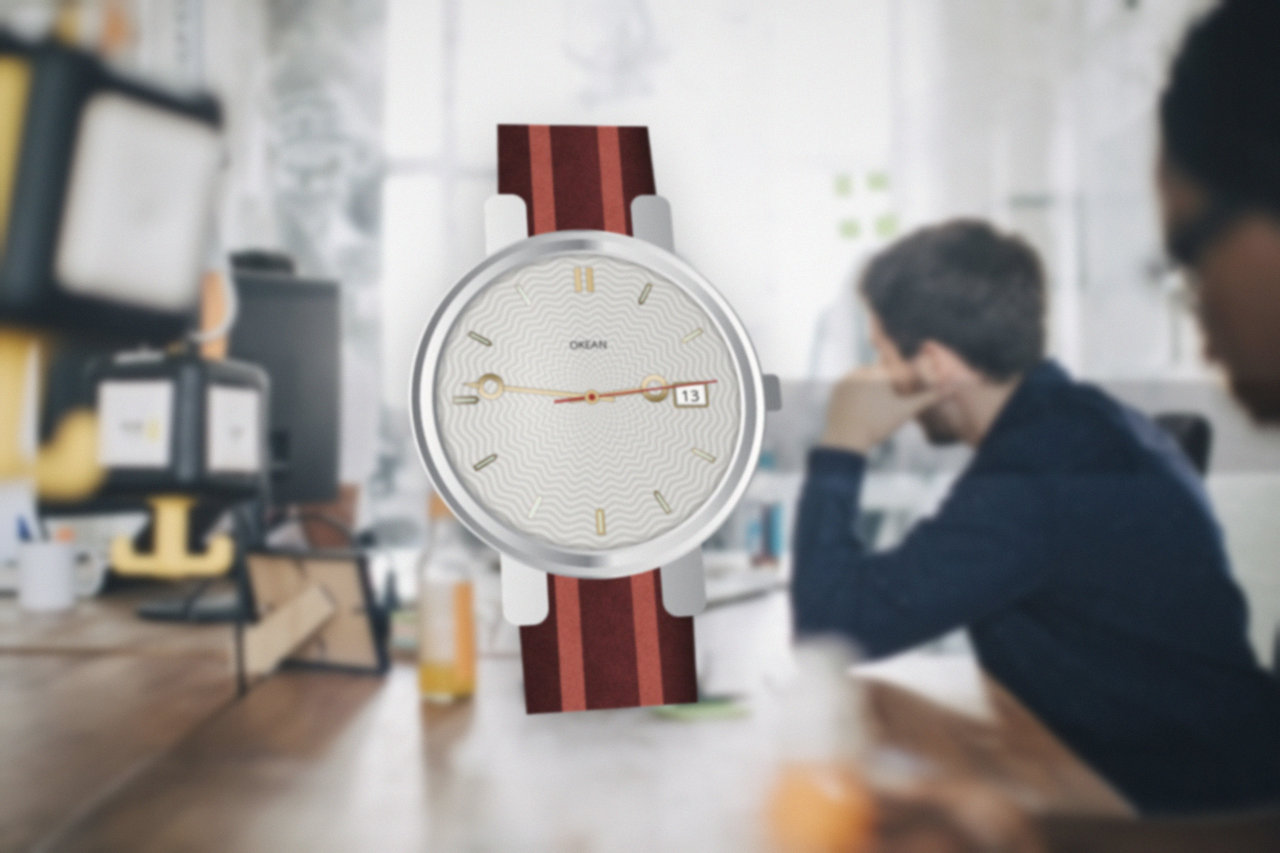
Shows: **2:46:14**
